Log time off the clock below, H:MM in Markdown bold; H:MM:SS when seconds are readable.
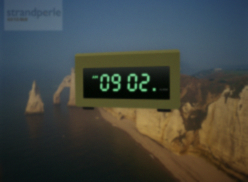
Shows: **9:02**
